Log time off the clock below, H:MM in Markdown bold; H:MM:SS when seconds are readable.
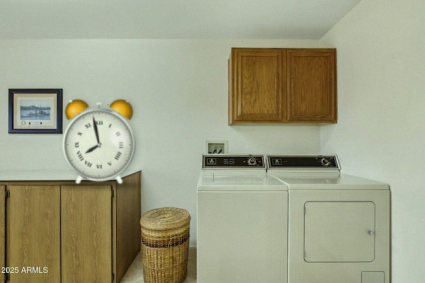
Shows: **7:58**
